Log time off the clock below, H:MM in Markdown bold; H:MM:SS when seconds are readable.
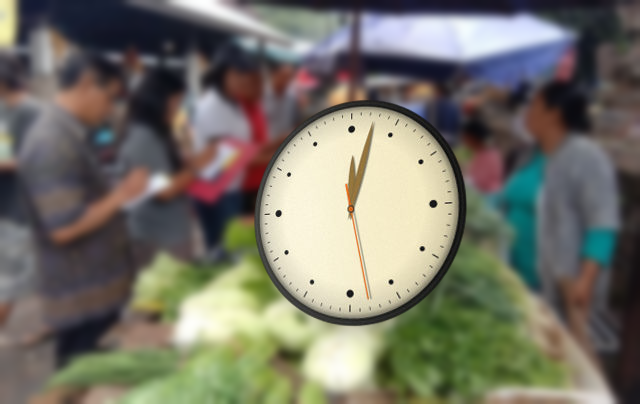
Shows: **12:02:28**
